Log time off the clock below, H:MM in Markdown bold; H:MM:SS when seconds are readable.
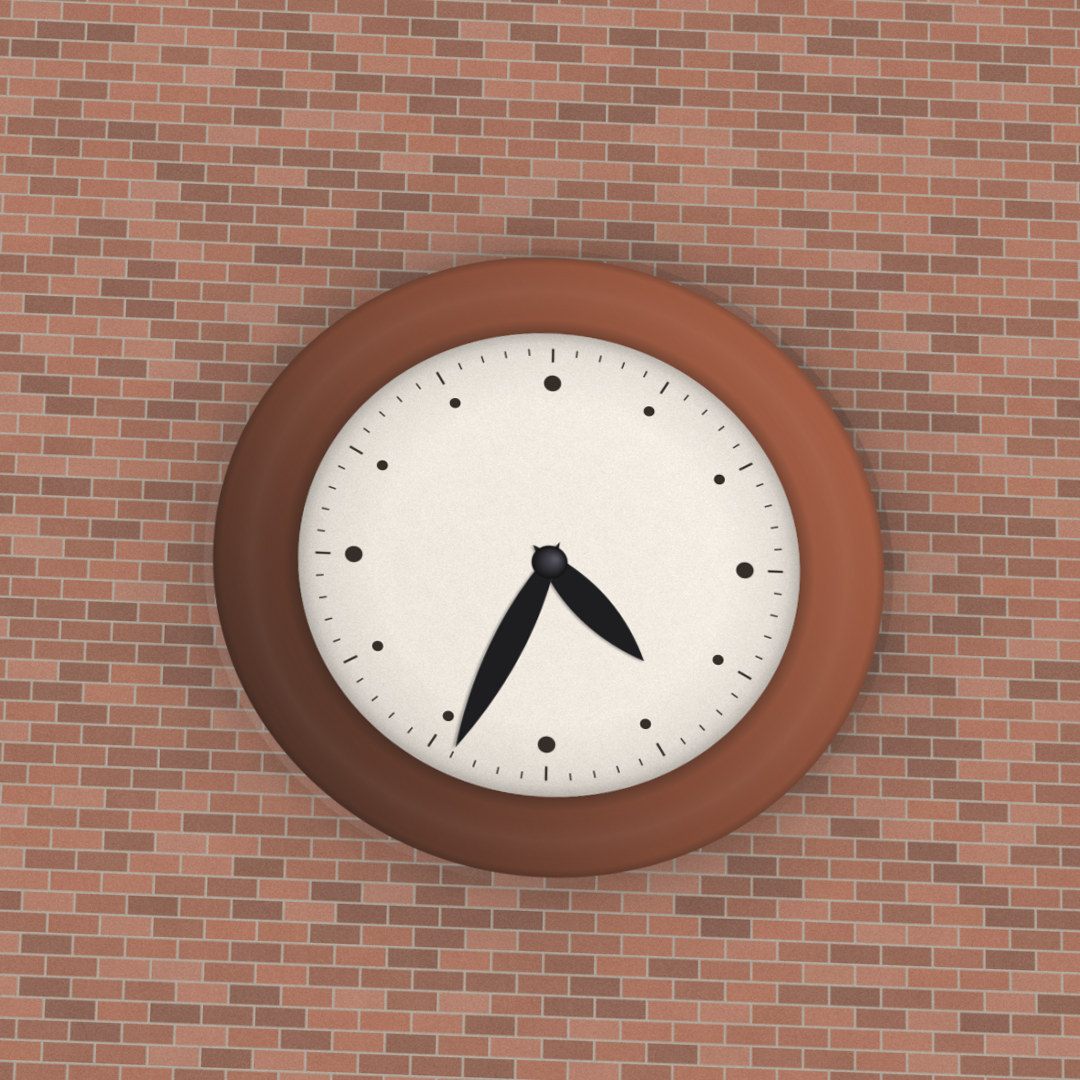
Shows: **4:34**
